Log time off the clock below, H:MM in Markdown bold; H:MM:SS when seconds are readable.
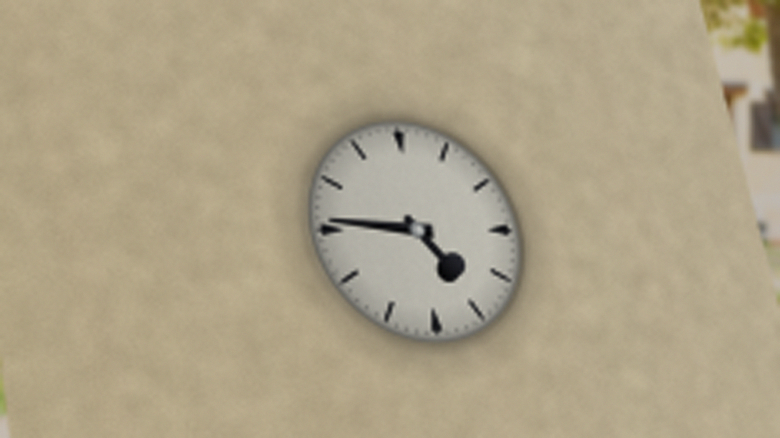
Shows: **4:46**
